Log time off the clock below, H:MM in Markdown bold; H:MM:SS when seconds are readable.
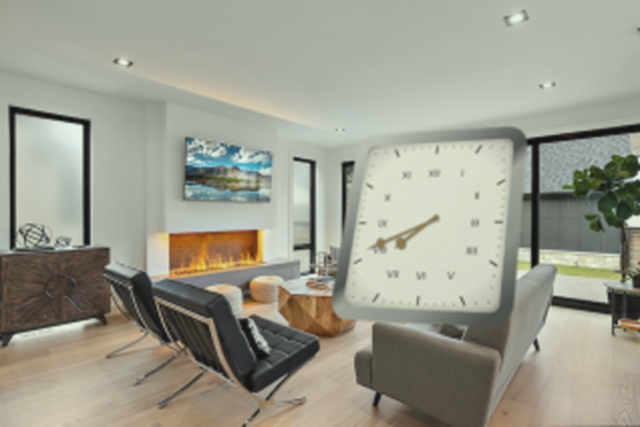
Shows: **7:41**
